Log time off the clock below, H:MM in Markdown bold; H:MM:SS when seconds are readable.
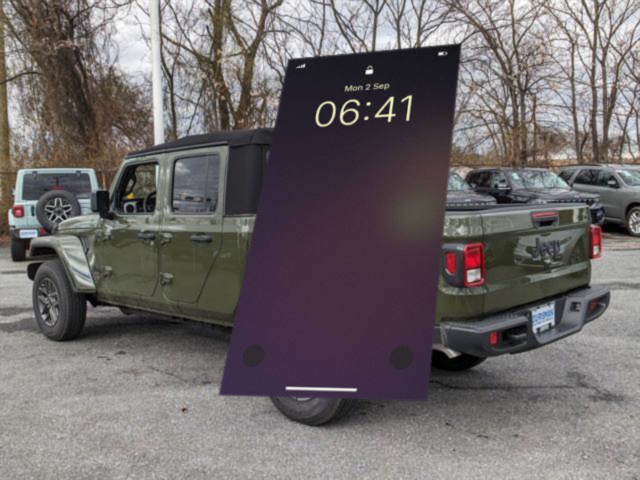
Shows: **6:41**
